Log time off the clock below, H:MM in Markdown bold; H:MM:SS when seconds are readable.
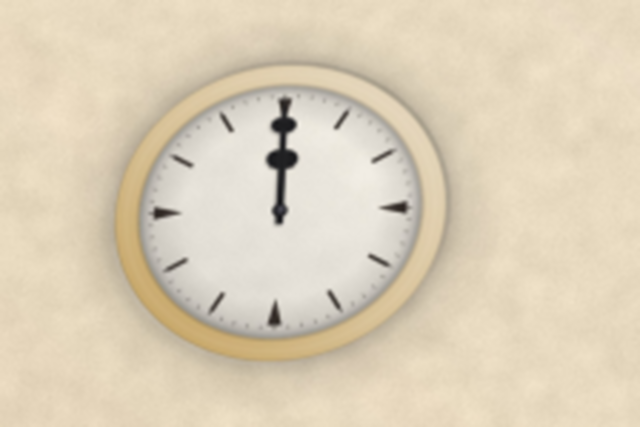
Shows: **12:00**
